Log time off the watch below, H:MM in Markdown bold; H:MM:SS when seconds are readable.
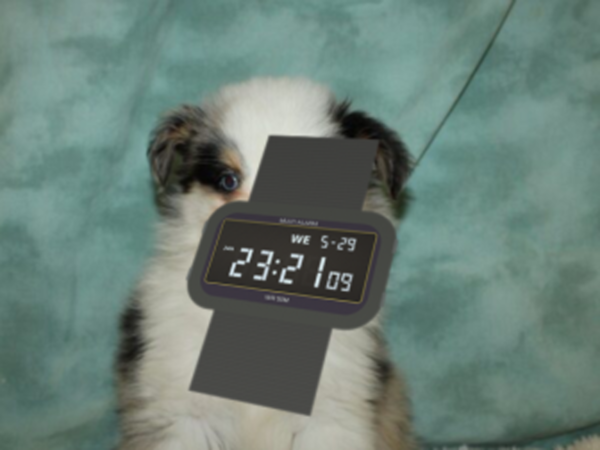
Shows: **23:21:09**
